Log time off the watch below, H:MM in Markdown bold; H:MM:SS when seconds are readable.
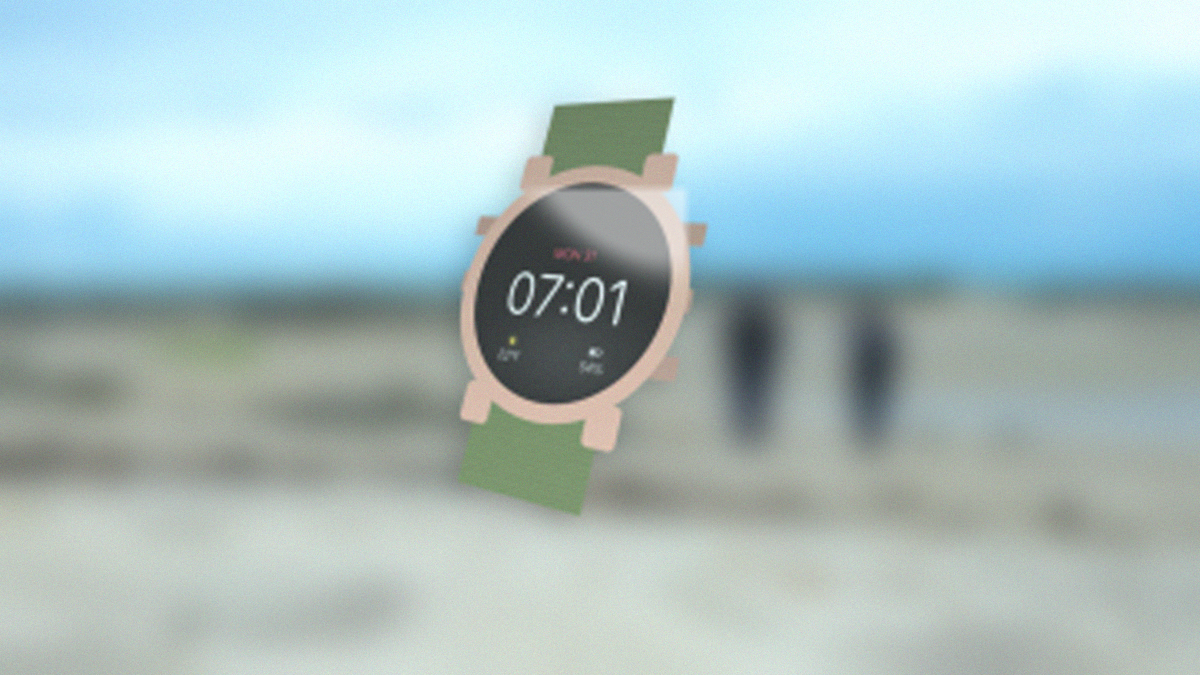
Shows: **7:01**
